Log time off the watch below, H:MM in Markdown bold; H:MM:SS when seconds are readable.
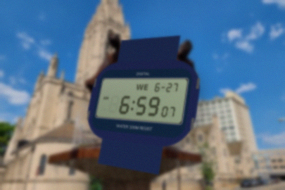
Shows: **6:59**
